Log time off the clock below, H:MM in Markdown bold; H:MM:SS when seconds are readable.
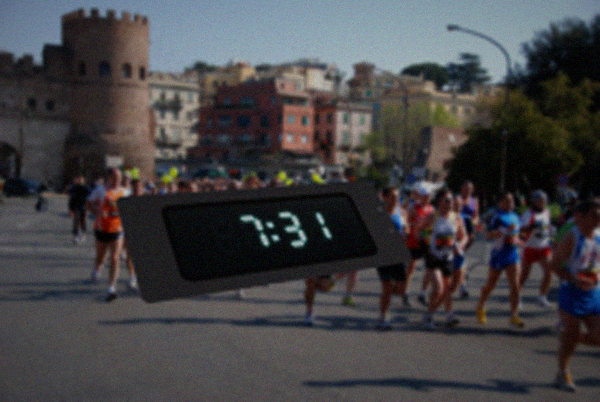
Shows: **7:31**
